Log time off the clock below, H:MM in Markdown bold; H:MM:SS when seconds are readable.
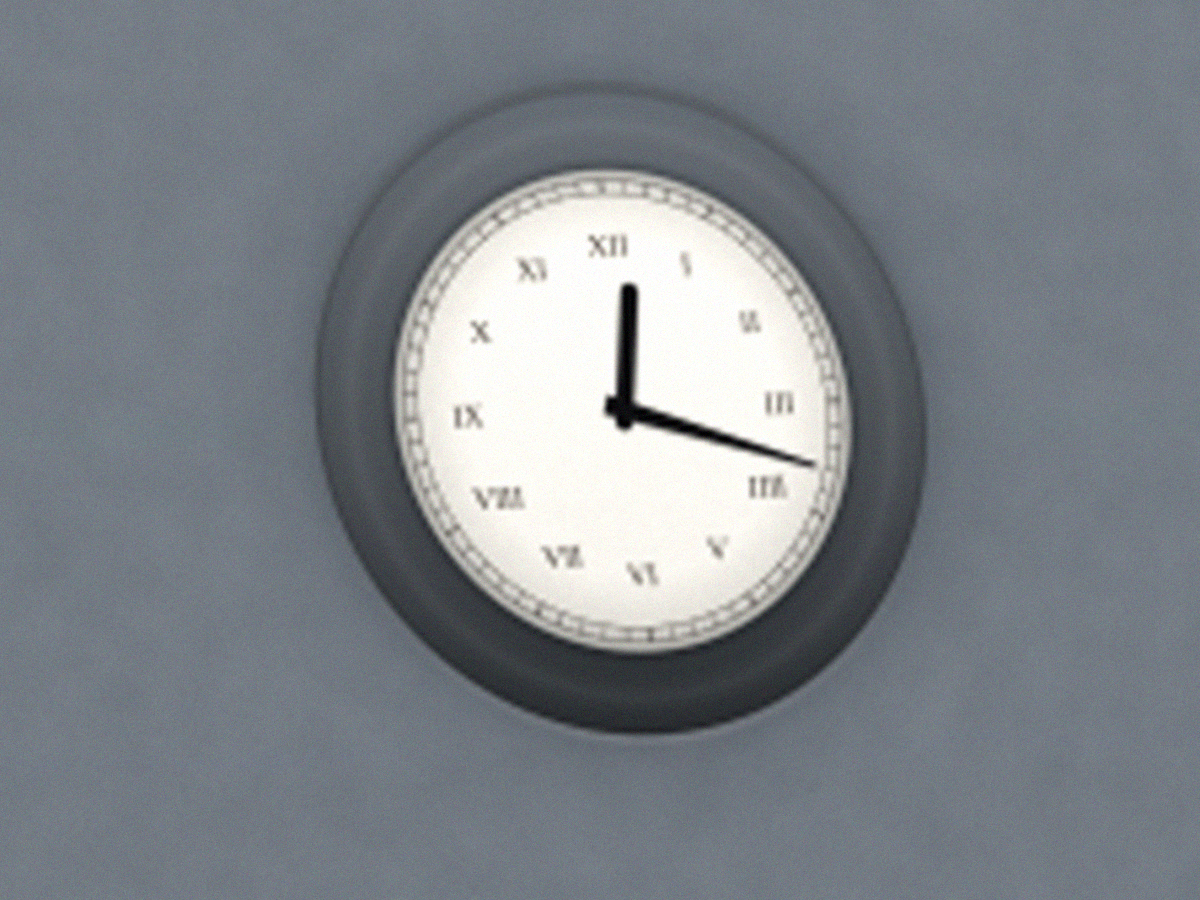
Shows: **12:18**
